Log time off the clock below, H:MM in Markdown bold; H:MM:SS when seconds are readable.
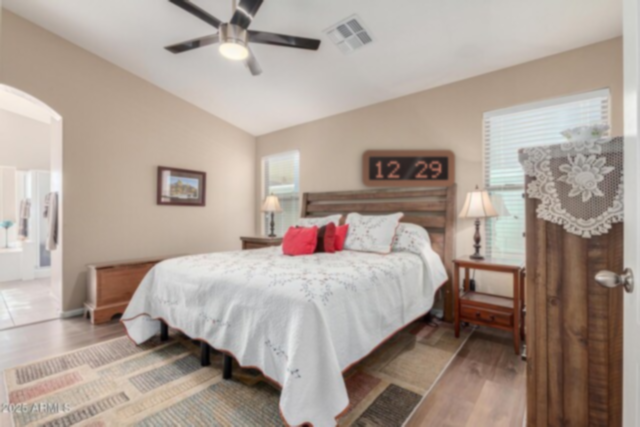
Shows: **12:29**
